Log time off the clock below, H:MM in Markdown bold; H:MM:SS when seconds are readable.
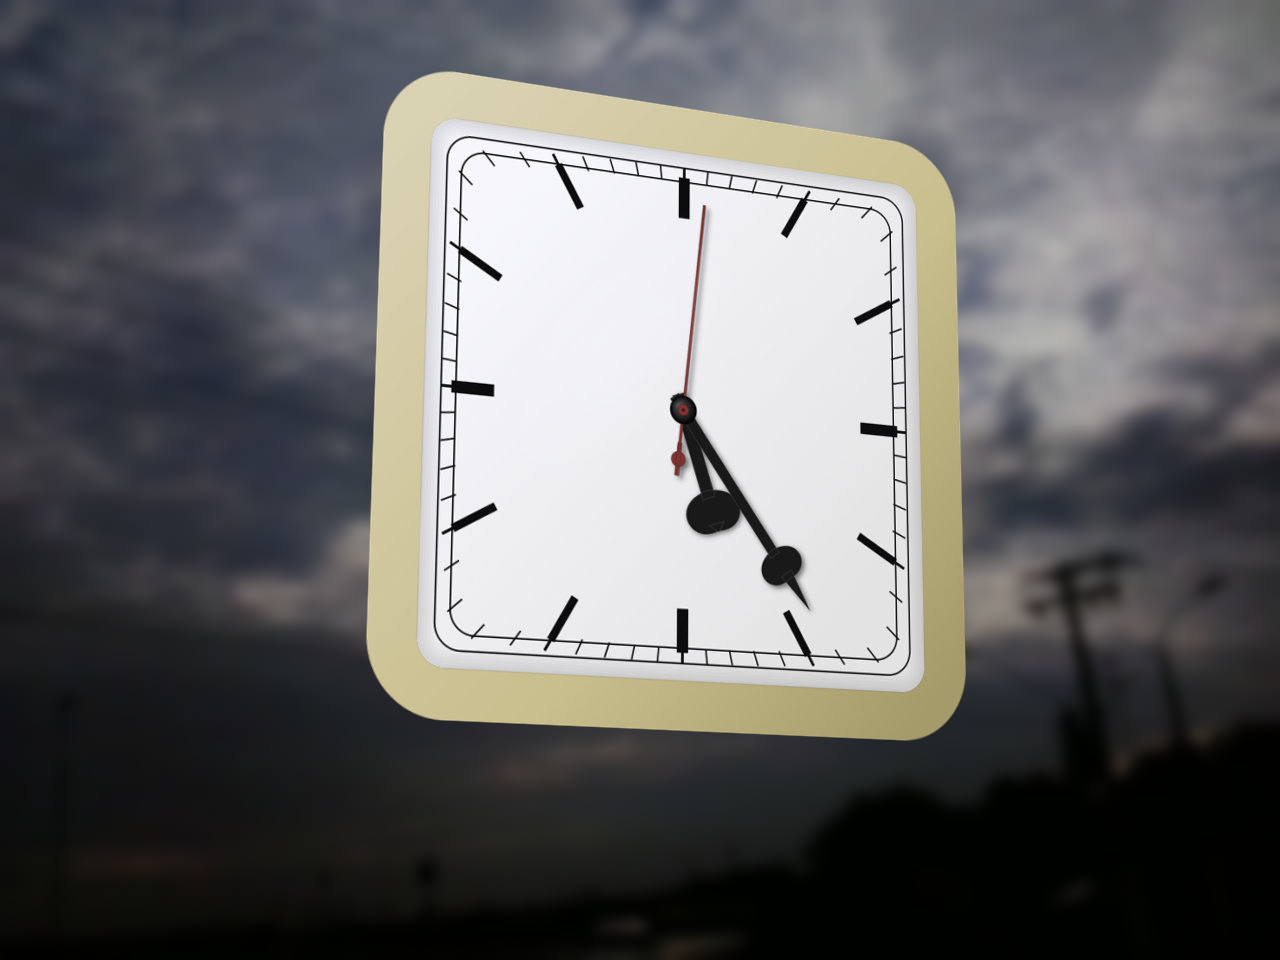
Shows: **5:24:01**
